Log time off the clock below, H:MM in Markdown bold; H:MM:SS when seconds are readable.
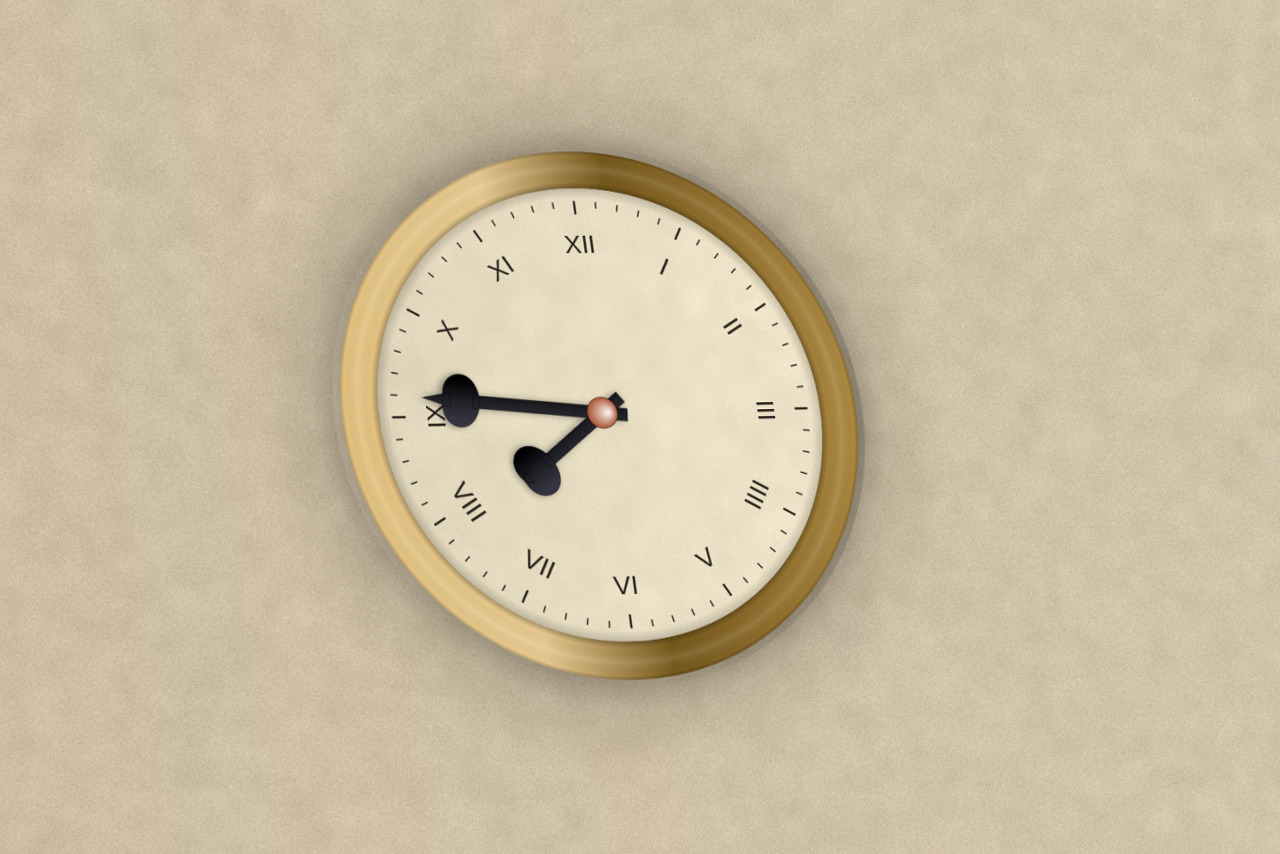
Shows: **7:46**
